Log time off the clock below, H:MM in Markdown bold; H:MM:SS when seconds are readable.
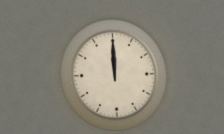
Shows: **12:00**
